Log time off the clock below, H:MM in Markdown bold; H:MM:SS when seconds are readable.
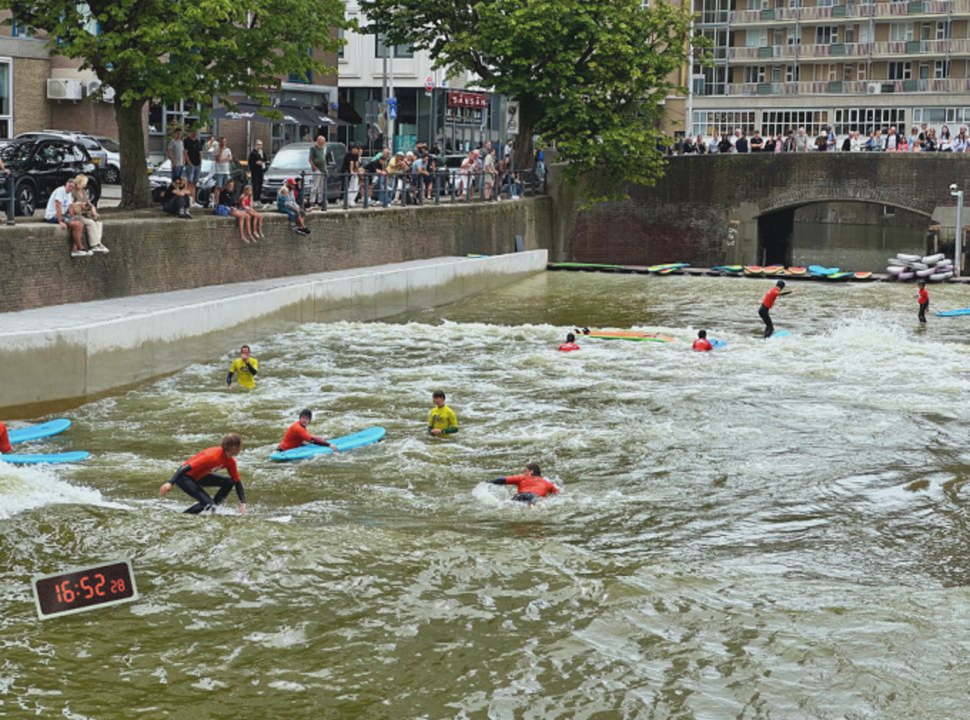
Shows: **16:52:28**
